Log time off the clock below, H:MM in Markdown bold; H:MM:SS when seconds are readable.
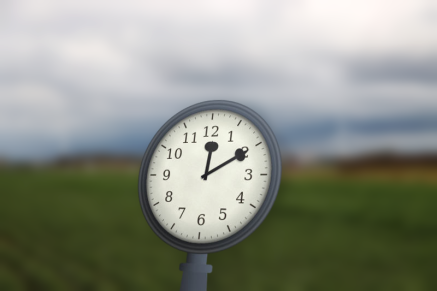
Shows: **12:10**
